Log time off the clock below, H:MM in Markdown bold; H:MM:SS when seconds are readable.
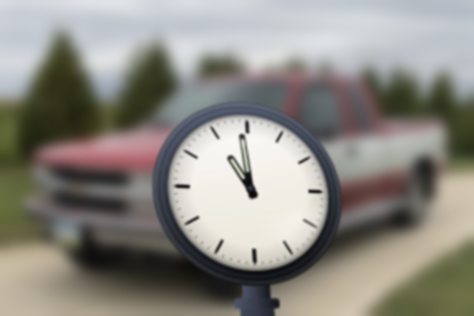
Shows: **10:59**
